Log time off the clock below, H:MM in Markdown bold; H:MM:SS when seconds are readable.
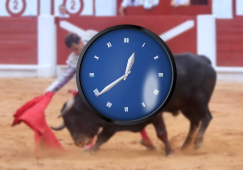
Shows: **12:39**
